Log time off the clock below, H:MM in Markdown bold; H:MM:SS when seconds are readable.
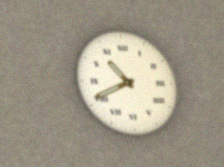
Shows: **10:41**
